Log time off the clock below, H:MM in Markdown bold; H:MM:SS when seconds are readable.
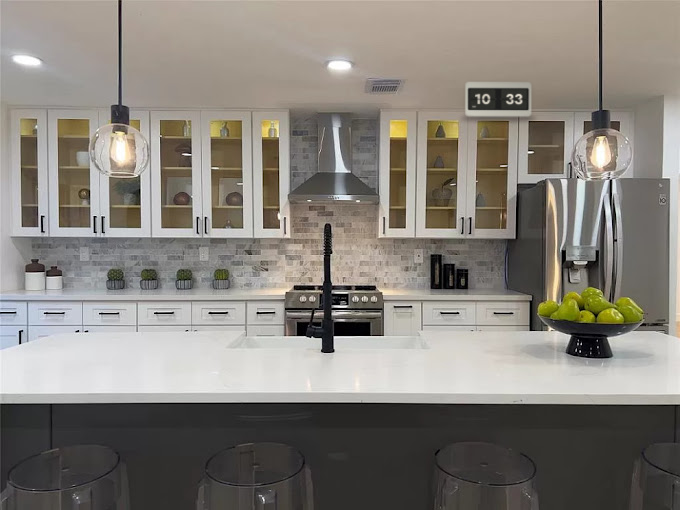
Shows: **10:33**
